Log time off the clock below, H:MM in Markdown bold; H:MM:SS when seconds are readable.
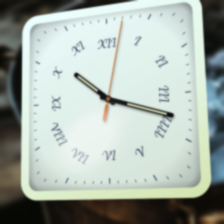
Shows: **10:18:02**
